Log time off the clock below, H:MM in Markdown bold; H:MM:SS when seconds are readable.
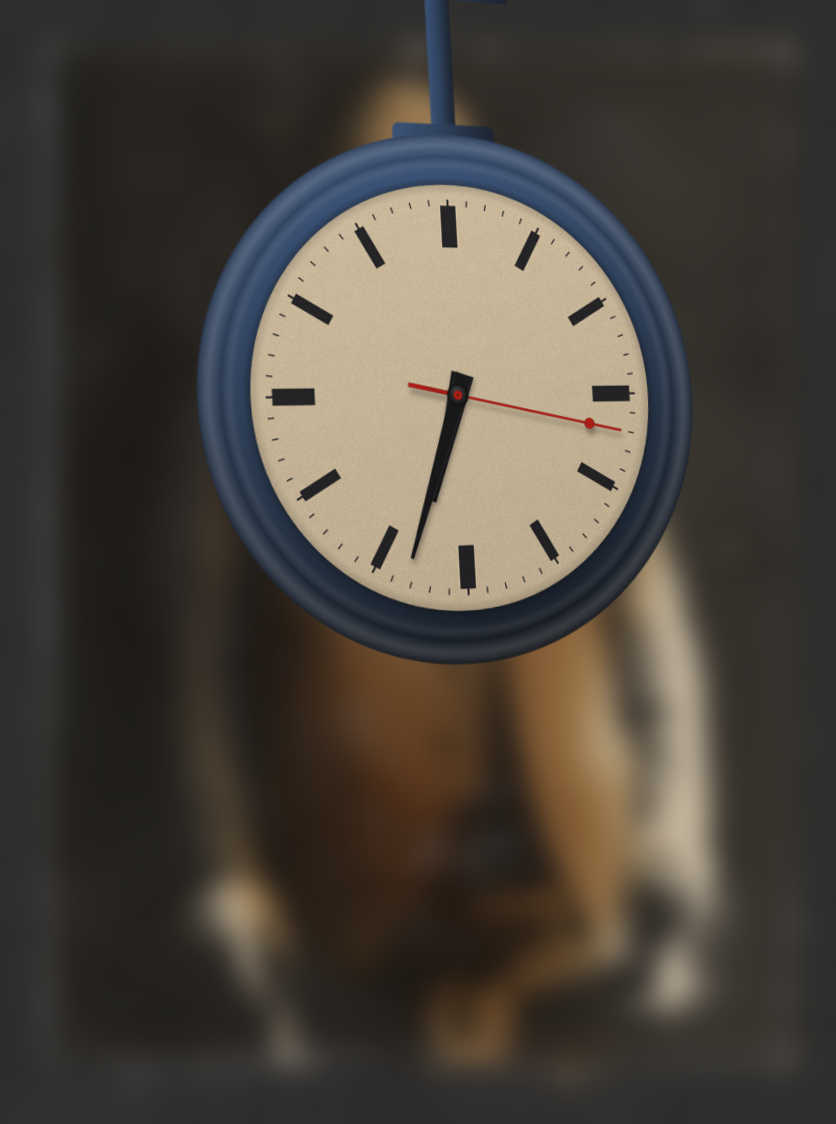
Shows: **6:33:17**
